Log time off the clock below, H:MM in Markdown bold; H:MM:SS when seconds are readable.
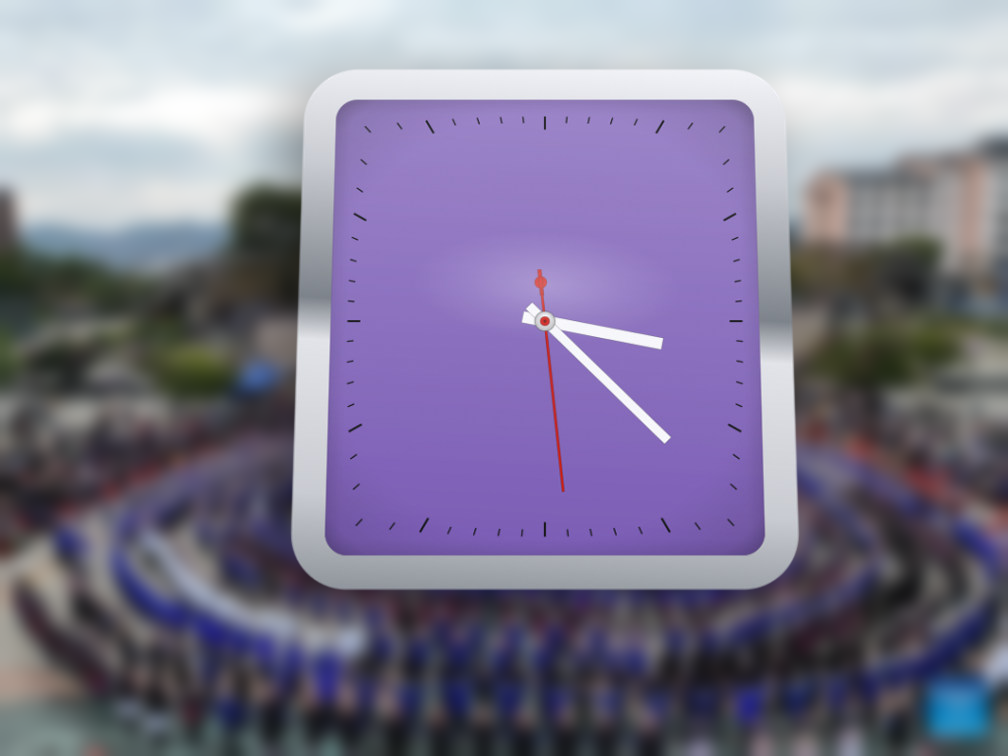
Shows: **3:22:29**
